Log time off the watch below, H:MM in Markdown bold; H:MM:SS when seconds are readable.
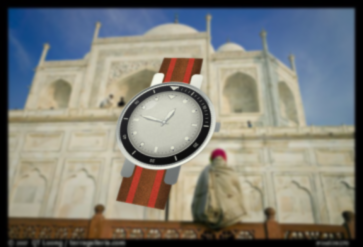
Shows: **12:47**
